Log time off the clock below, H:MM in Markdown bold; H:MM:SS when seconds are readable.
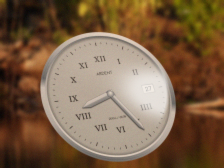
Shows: **8:25**
